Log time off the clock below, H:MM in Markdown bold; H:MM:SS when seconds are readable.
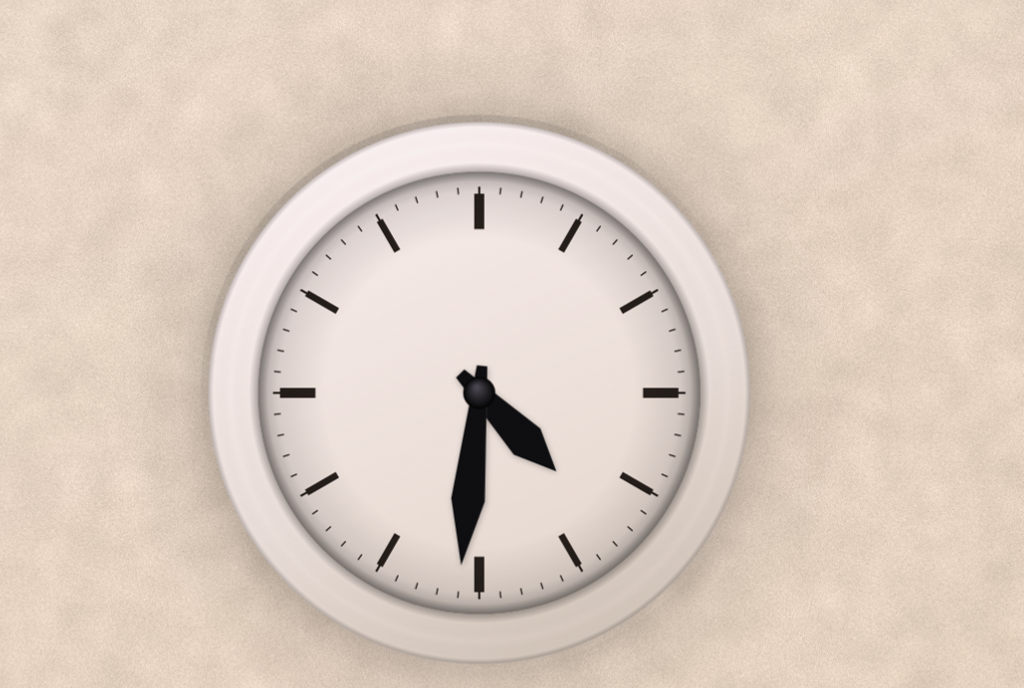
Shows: **4:31**
